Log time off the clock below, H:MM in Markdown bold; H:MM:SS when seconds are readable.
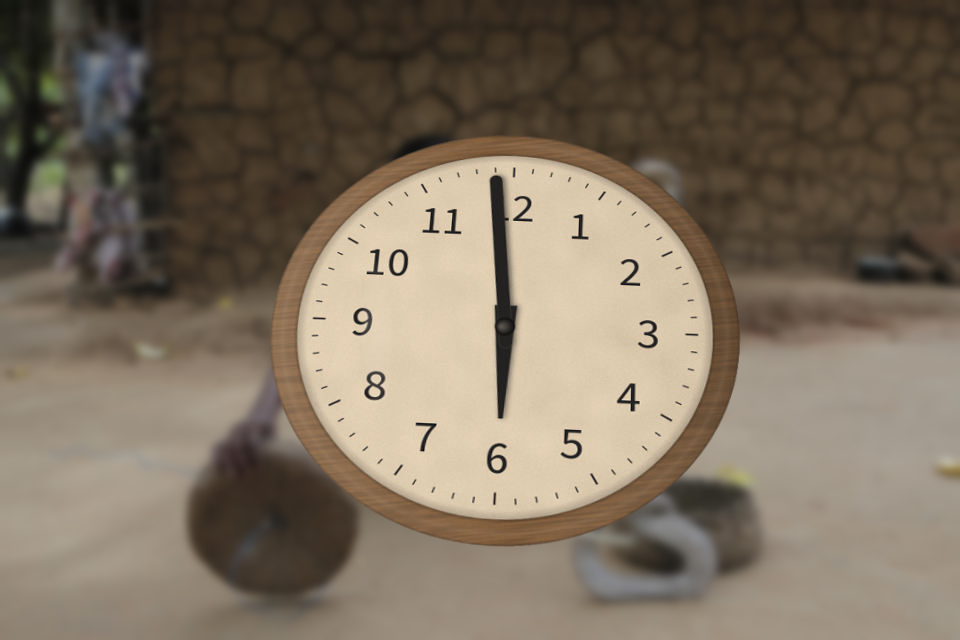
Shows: **5:59**
